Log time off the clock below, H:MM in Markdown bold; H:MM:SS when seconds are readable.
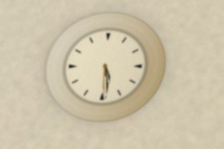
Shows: **5:29**
